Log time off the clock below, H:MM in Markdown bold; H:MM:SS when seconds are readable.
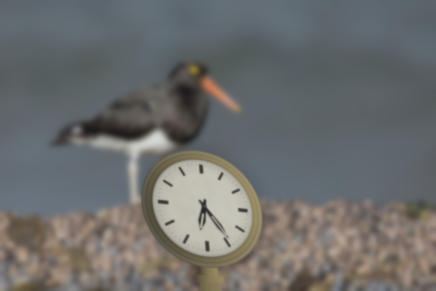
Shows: **6:24**
